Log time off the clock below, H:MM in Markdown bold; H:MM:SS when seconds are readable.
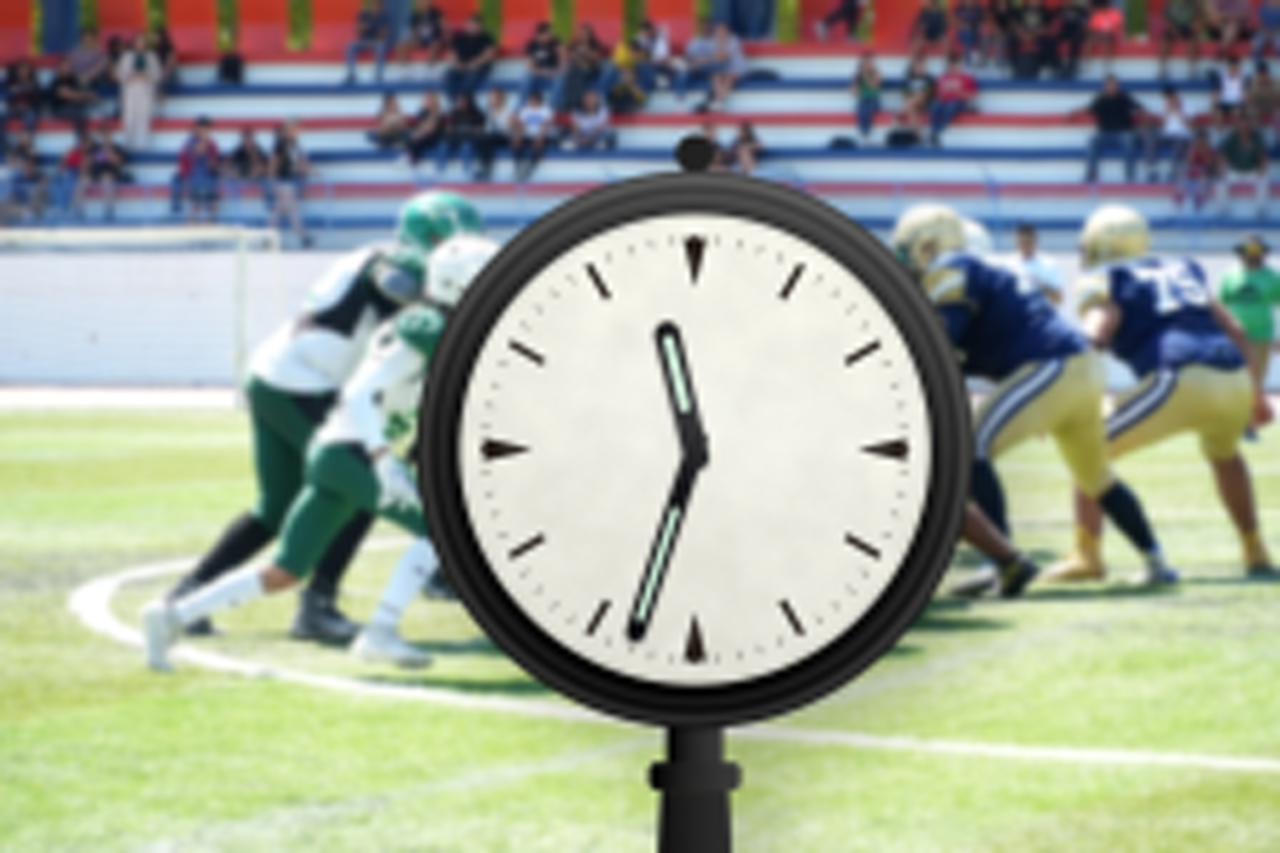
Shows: **11:33**
